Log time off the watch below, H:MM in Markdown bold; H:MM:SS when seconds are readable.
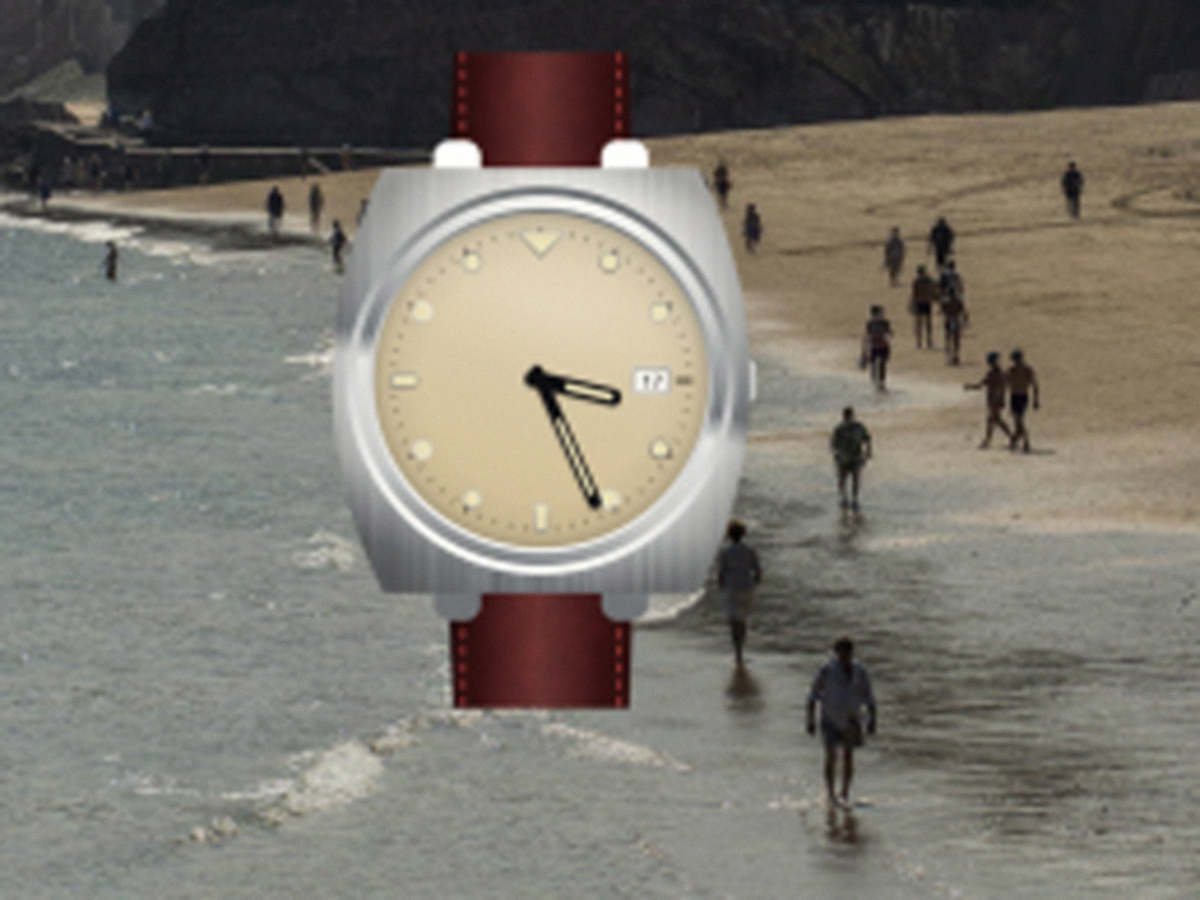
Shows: **3:26**
